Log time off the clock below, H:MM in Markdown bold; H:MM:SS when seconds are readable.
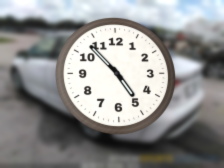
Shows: **4:53**
